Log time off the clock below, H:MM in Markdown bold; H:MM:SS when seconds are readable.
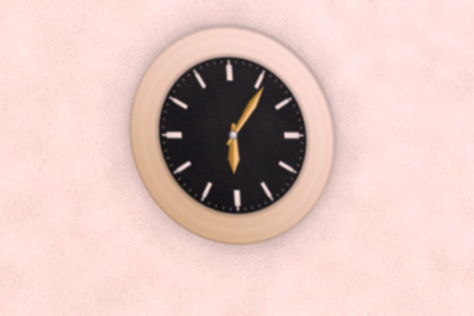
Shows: **6:06**
